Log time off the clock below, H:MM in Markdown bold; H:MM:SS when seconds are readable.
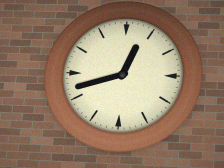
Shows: **12:42**
